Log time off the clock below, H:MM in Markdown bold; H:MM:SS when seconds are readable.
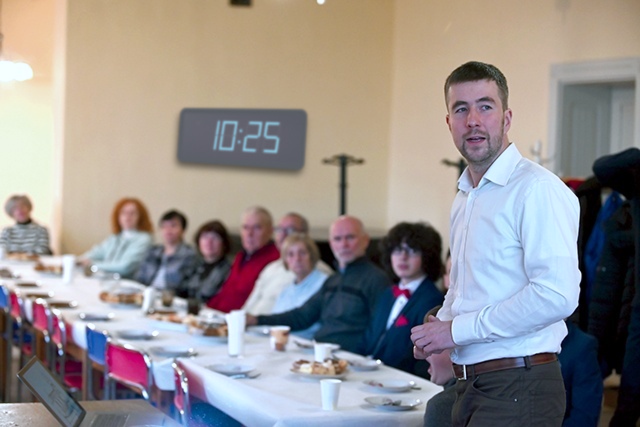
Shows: **10:25**
